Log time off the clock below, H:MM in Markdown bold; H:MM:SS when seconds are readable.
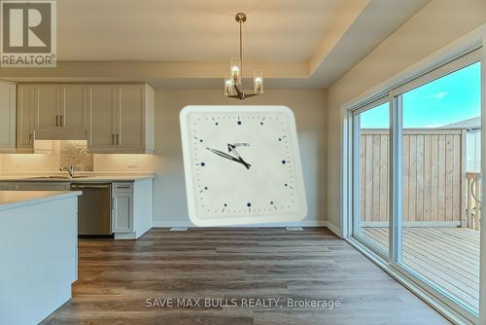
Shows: **10:49**
